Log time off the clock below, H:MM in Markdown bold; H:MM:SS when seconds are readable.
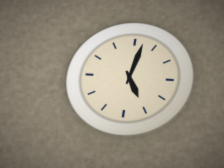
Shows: **5:02**
